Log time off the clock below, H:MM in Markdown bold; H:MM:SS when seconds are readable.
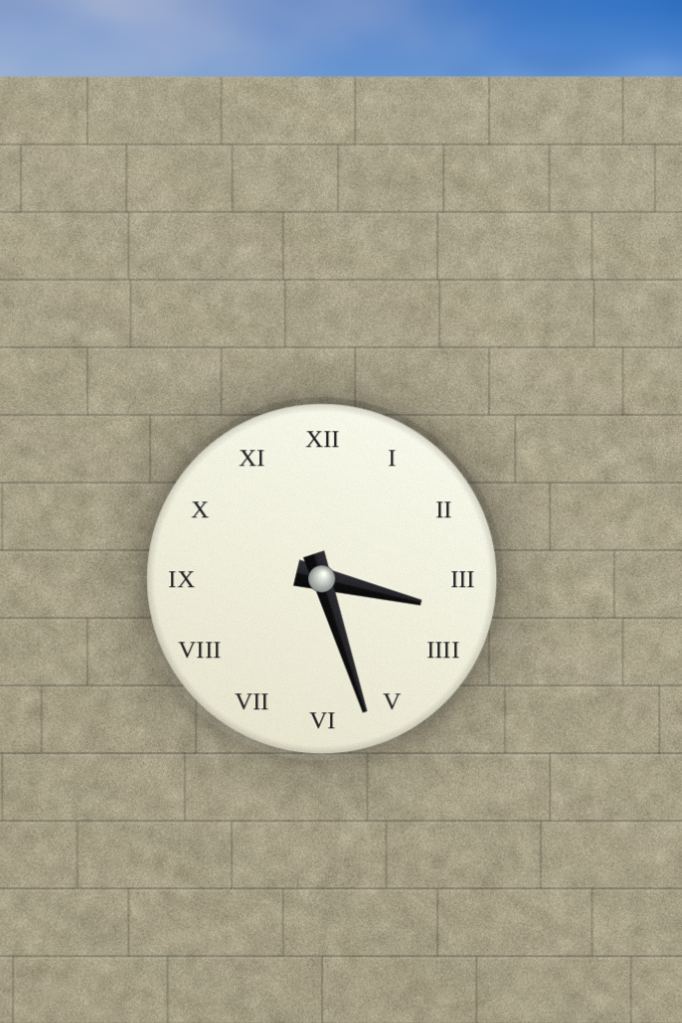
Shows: **3:27**
